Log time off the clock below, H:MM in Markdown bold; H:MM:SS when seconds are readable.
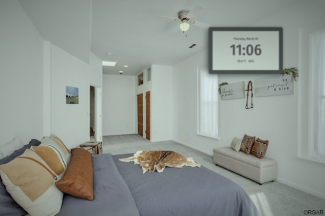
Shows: **11:06**
